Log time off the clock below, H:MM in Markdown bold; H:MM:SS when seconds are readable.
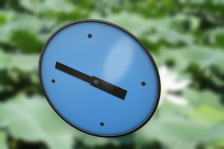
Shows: **3:49**
